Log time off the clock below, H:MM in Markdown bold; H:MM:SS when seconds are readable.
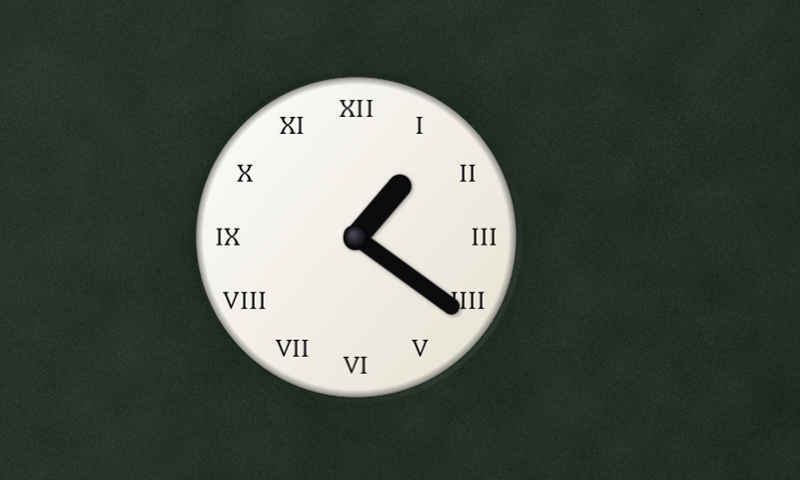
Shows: **1:21**
